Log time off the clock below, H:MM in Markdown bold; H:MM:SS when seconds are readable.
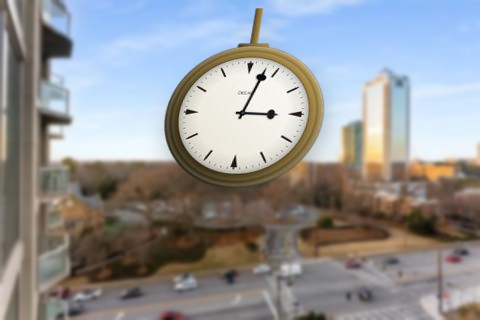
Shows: **3:03**
